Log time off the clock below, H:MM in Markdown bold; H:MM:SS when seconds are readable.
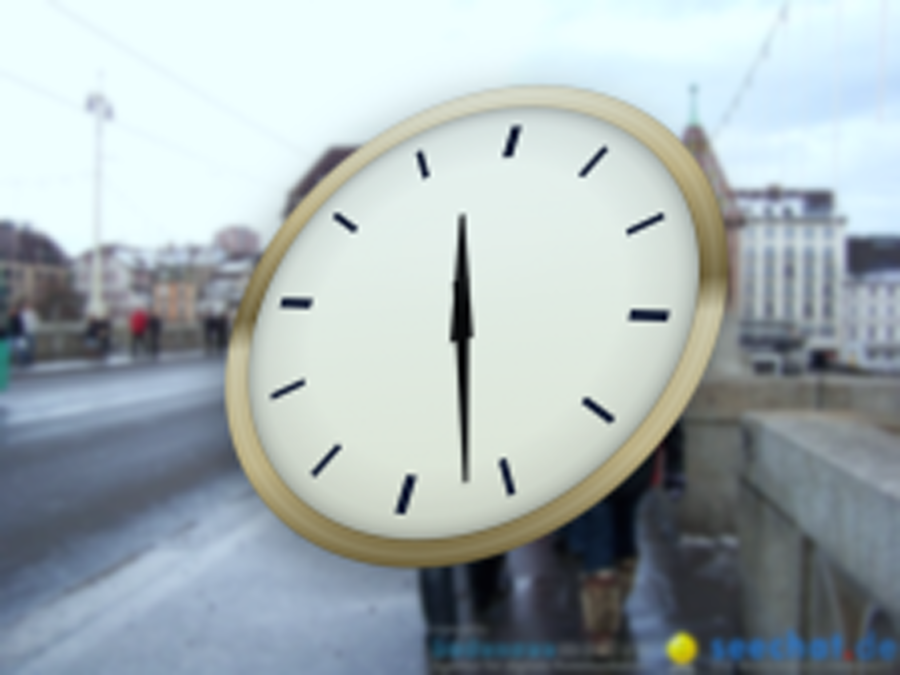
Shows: **11:27**
